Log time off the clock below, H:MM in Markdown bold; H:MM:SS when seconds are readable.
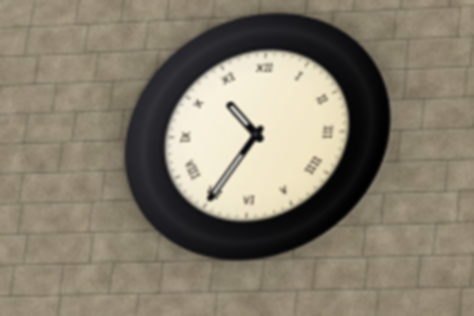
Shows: **10:35**
